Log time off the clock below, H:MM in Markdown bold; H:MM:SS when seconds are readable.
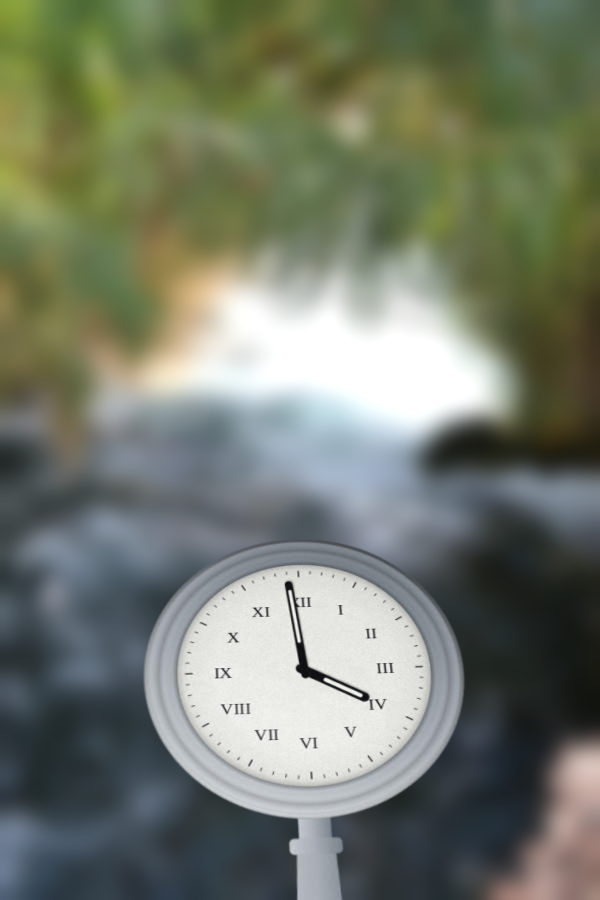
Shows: **3:59**
